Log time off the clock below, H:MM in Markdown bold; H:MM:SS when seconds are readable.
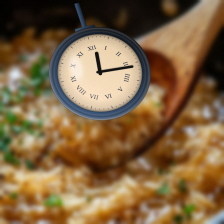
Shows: **12:16**
